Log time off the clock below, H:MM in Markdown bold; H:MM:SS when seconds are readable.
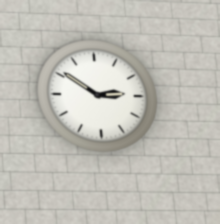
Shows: **2:51**
